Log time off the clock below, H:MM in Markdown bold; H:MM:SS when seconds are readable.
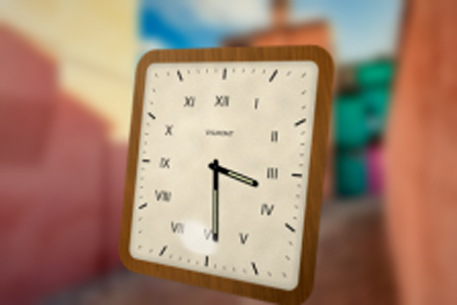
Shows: **3:29**
